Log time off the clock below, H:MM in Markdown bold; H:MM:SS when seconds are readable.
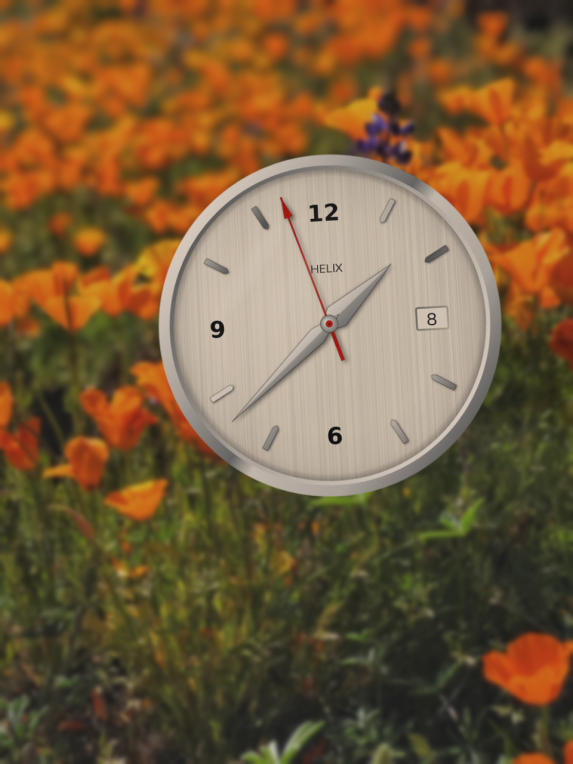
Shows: **1:37:57**
